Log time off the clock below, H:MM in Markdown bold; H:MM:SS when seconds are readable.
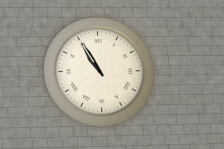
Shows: **10:55**
